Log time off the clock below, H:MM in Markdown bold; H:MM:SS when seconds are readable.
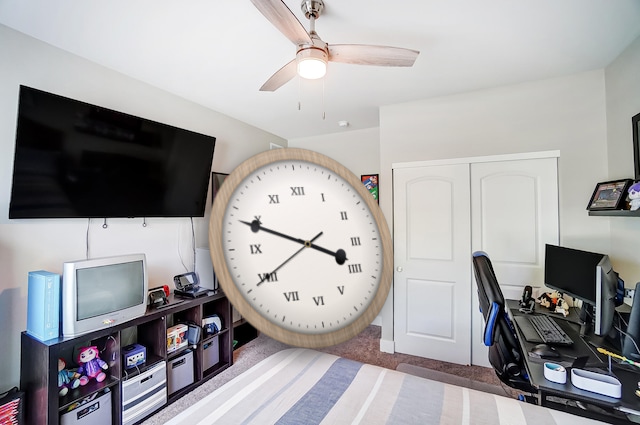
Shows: **3:48:40**
